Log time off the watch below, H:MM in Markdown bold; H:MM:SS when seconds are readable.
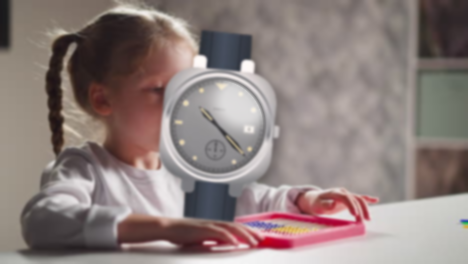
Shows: **10:22**
